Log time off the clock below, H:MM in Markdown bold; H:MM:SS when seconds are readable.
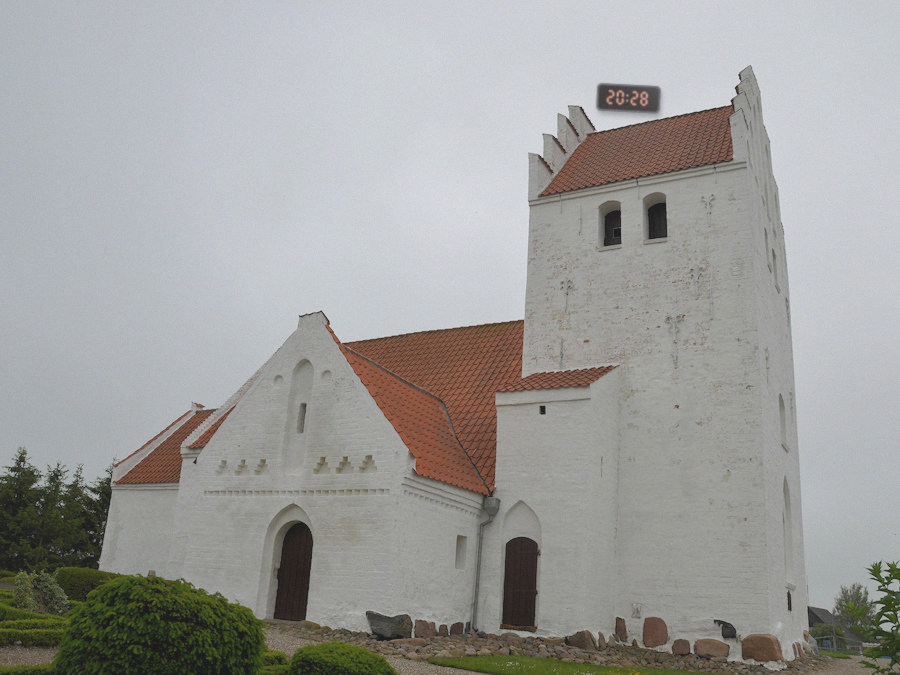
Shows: **20:28**
